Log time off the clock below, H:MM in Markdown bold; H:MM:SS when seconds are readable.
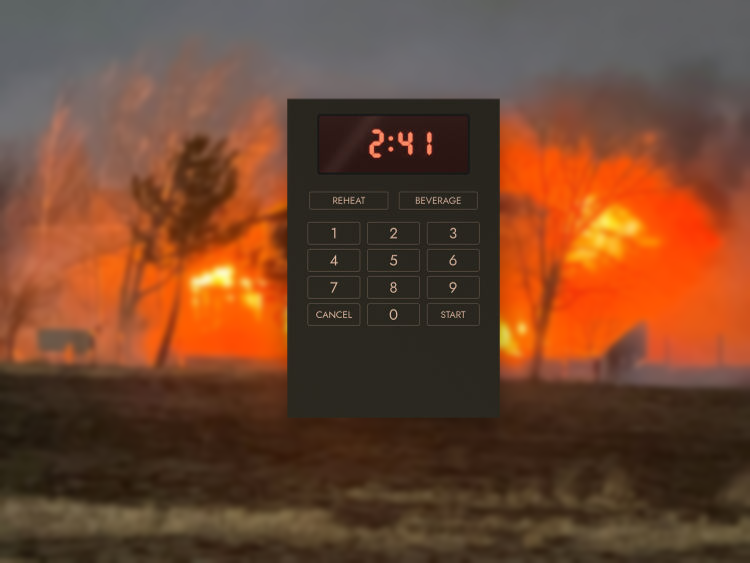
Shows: **2:41**
